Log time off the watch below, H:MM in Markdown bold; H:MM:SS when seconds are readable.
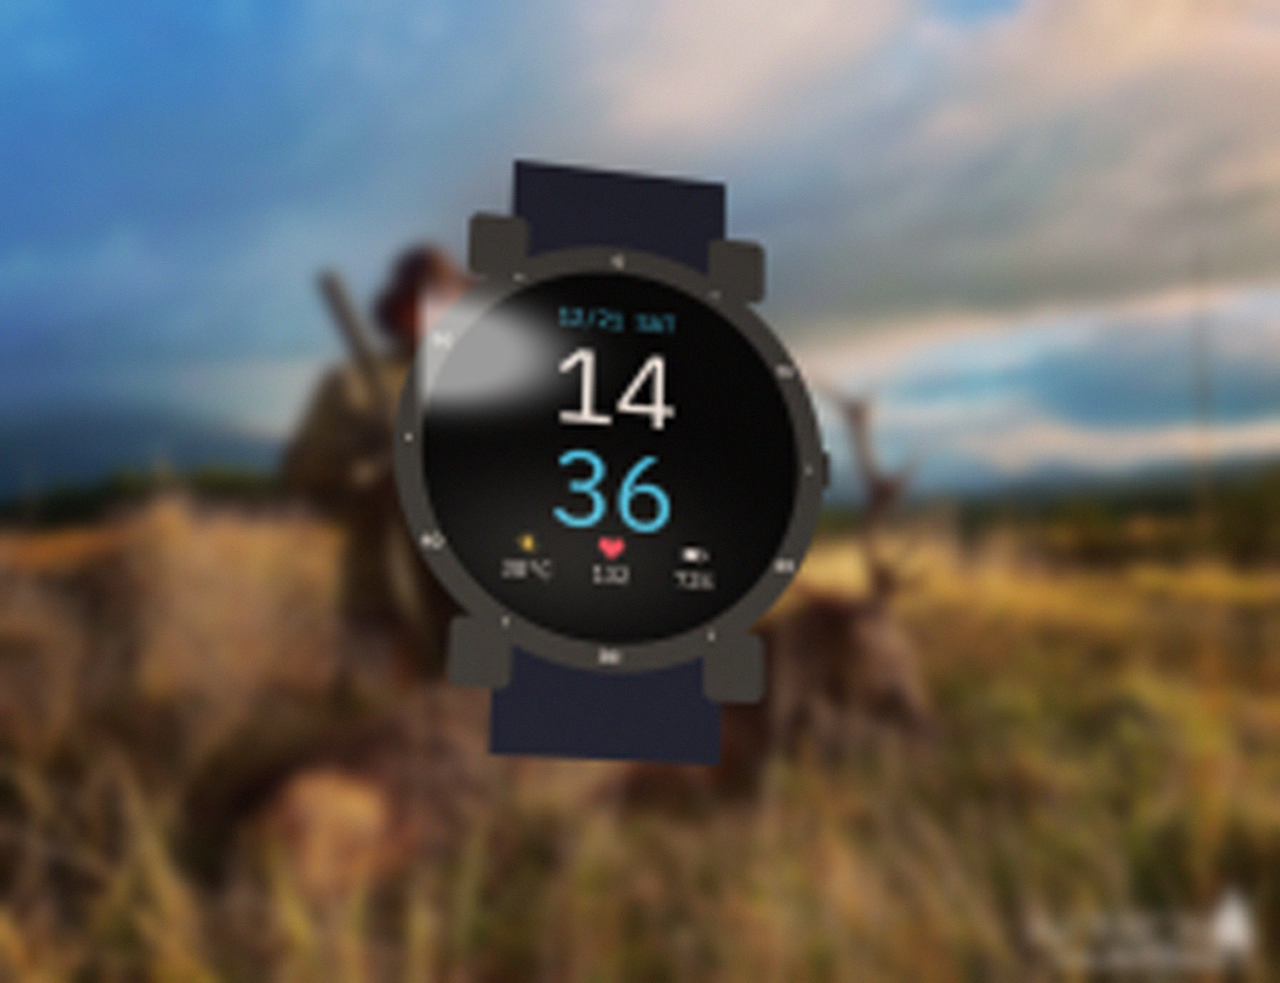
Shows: **14:36**
